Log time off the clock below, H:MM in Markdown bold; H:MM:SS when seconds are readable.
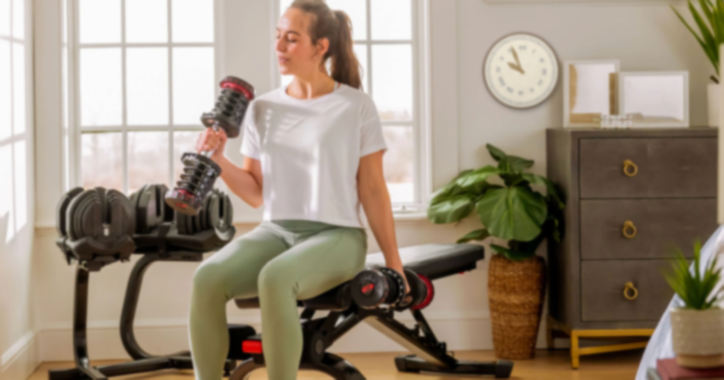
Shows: **9:56**
